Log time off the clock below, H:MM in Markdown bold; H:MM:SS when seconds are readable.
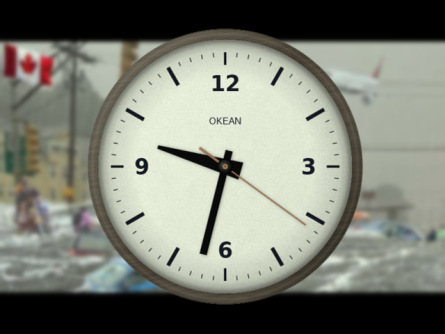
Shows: **9:32:21**
